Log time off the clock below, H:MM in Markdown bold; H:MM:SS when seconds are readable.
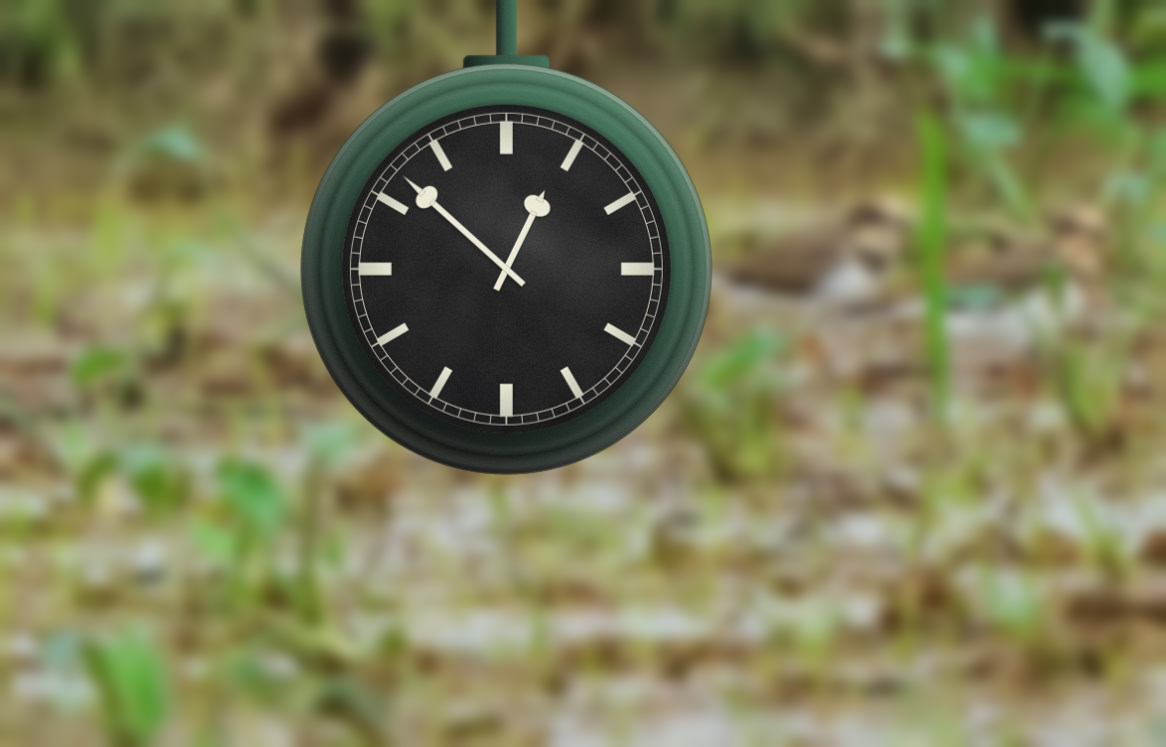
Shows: **12:52**
